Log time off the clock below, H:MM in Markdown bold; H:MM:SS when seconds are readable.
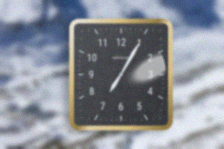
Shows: **7:05**
